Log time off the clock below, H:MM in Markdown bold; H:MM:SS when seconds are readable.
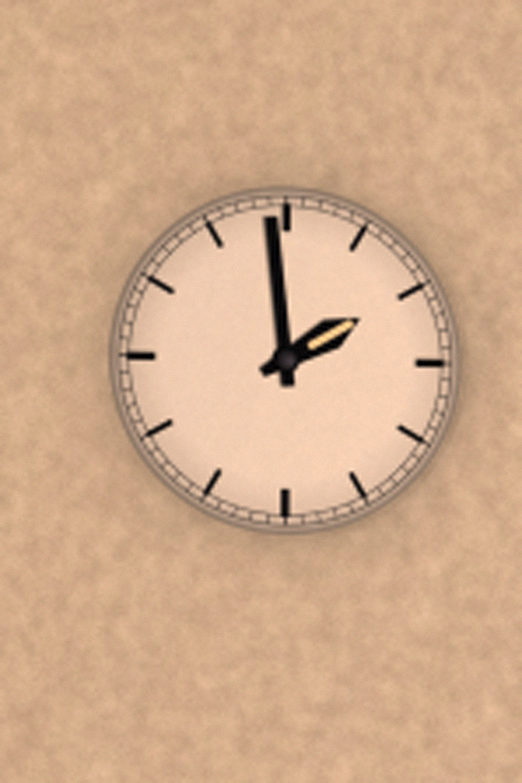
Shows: **1:59**
